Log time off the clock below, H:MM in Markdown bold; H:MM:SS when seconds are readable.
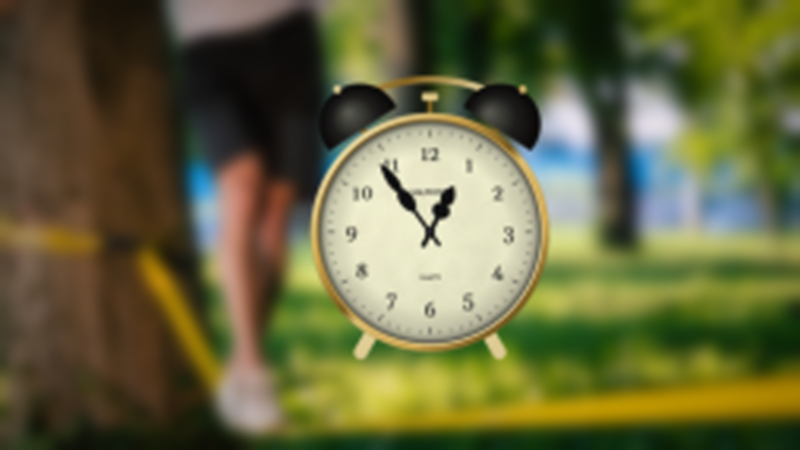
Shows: **12:54**
